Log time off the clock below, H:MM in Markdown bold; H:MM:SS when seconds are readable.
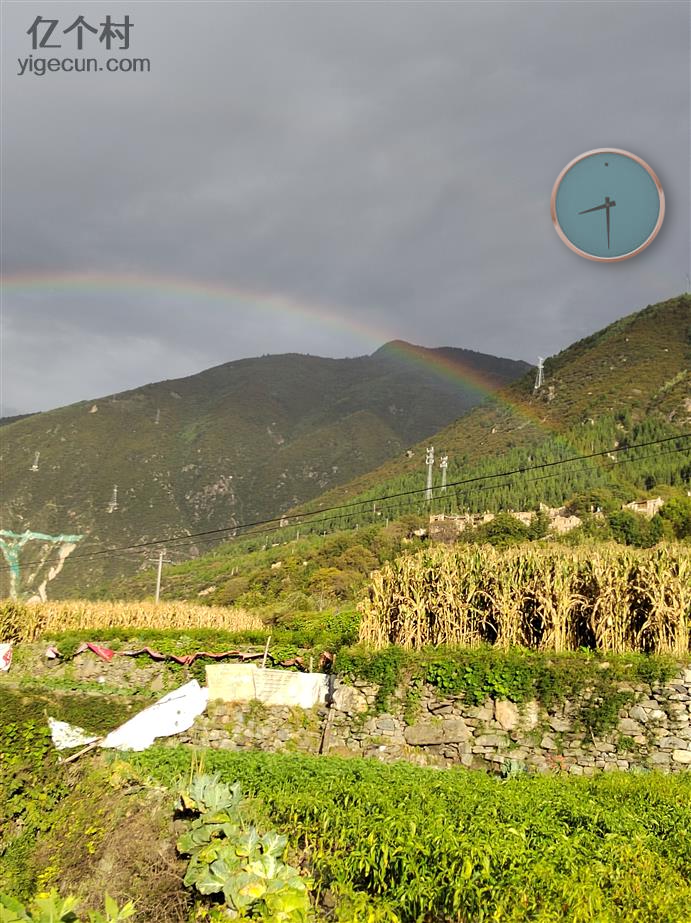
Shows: **8:30**
